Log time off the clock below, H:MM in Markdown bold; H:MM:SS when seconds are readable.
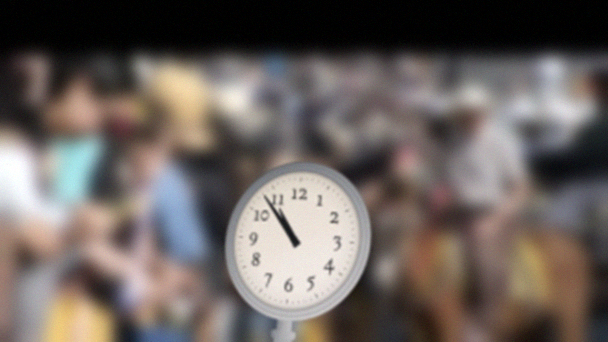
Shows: **10:53**
